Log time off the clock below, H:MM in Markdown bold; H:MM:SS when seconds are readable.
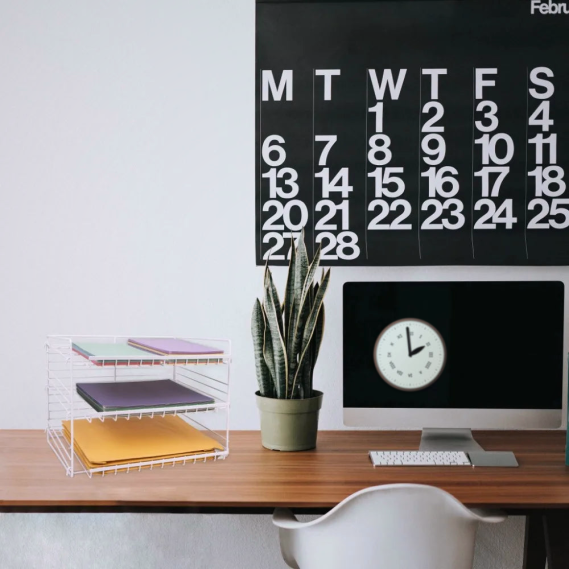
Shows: **1:59**
